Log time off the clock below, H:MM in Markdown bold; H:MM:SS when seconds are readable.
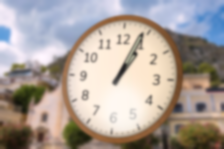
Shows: **1:04**
